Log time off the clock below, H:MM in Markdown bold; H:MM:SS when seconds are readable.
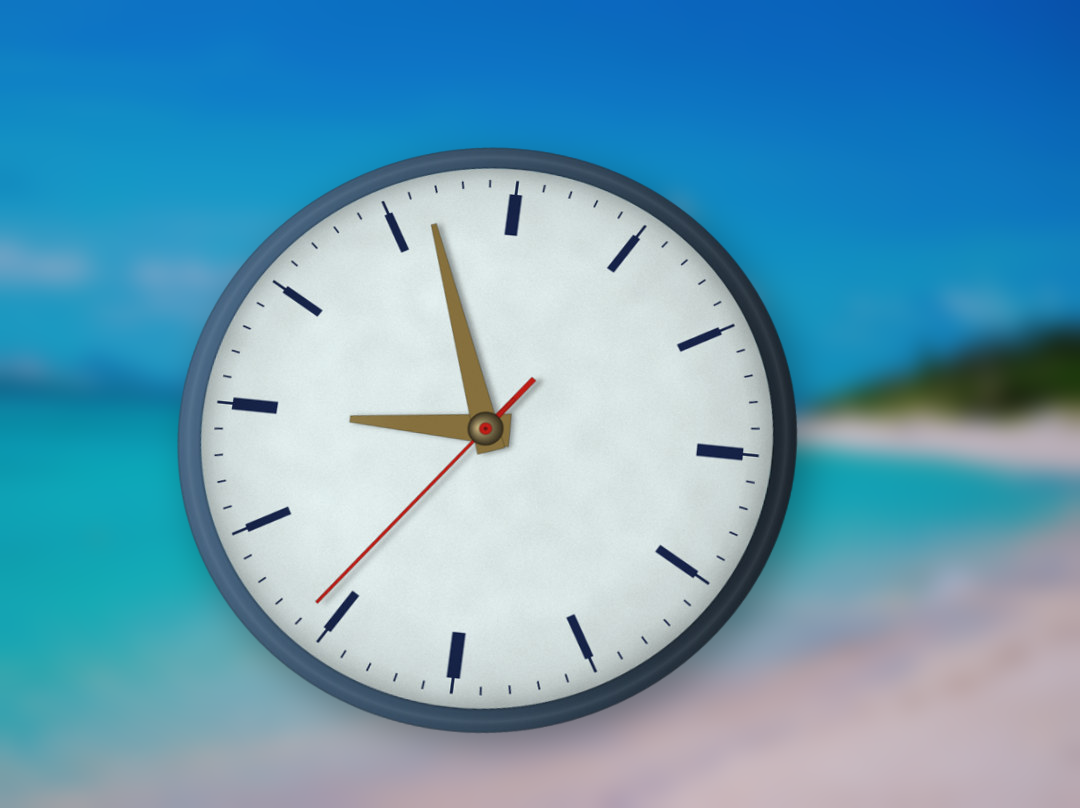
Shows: **8:56:36**
